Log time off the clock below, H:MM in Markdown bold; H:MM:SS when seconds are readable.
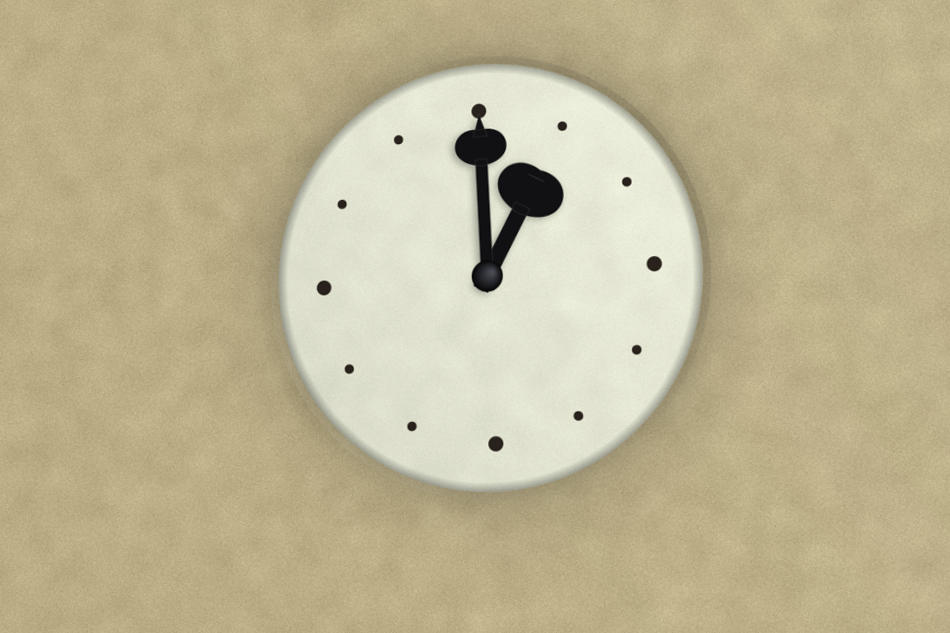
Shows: **1:00**
